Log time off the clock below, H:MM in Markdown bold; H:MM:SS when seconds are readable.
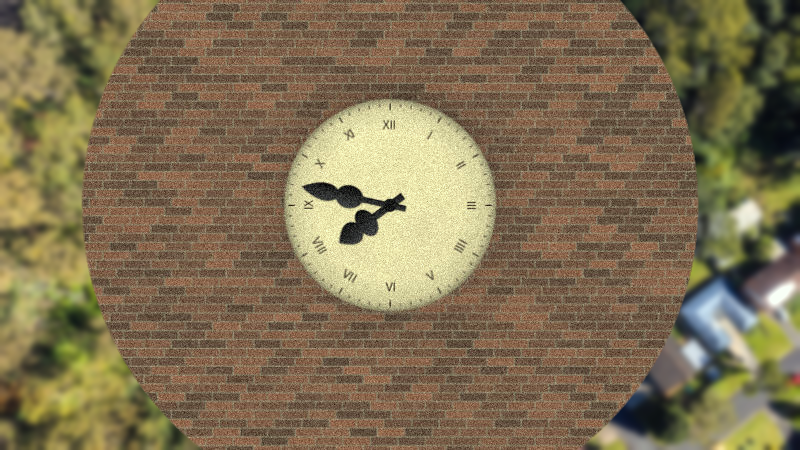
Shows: **7:47**
